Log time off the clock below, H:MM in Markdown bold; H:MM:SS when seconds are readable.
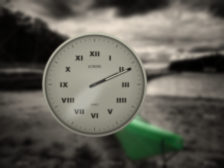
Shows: **2:11**
